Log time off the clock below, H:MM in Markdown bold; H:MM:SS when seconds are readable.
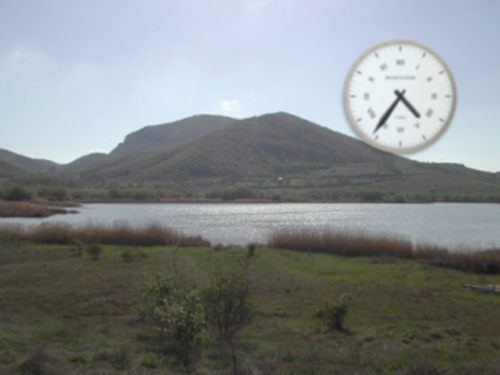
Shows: **4:36**
